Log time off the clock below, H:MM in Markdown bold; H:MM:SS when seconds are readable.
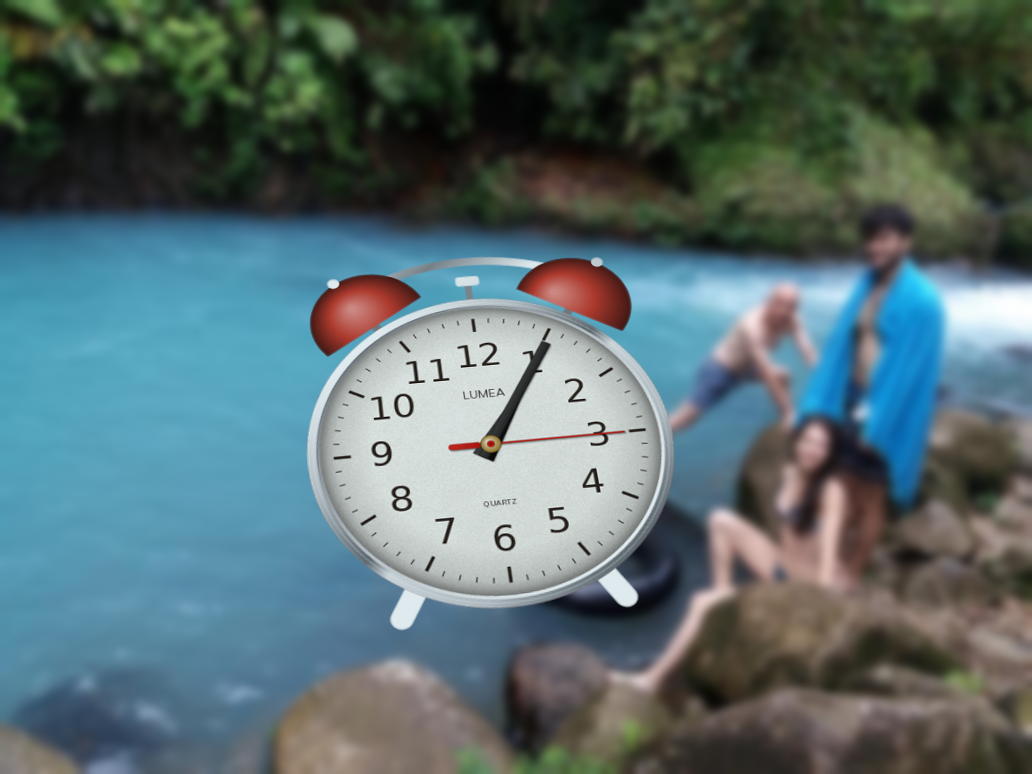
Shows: **1:05:15**
